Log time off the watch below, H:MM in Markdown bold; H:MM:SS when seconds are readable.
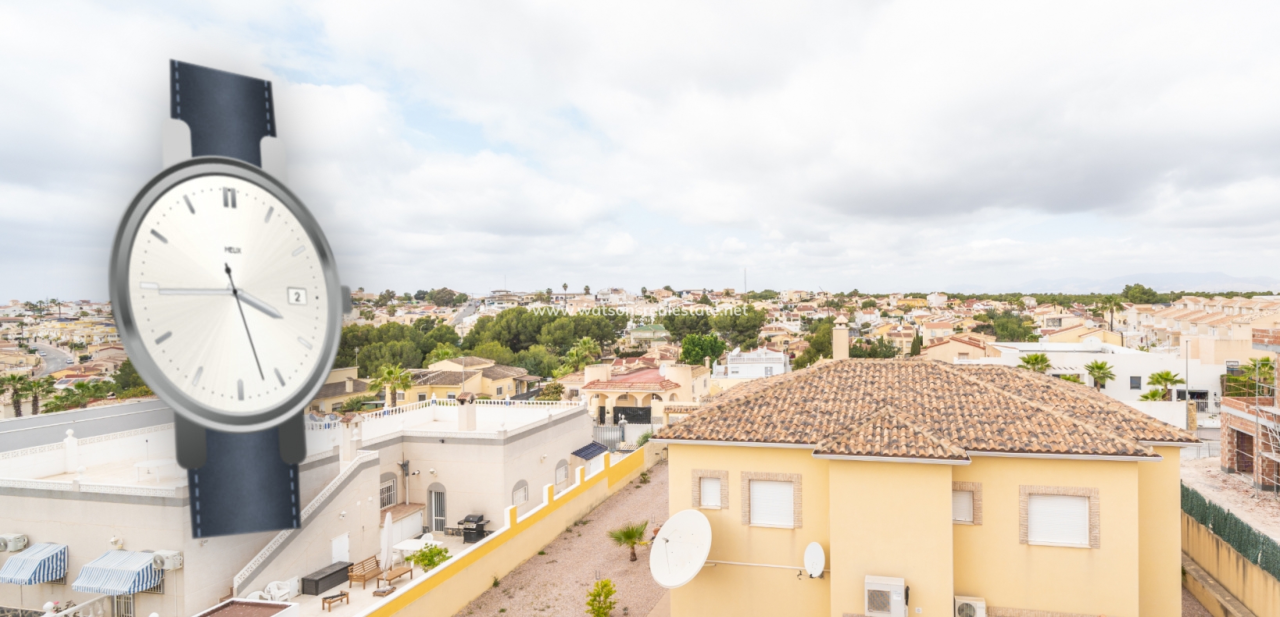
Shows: **3:44:27**
